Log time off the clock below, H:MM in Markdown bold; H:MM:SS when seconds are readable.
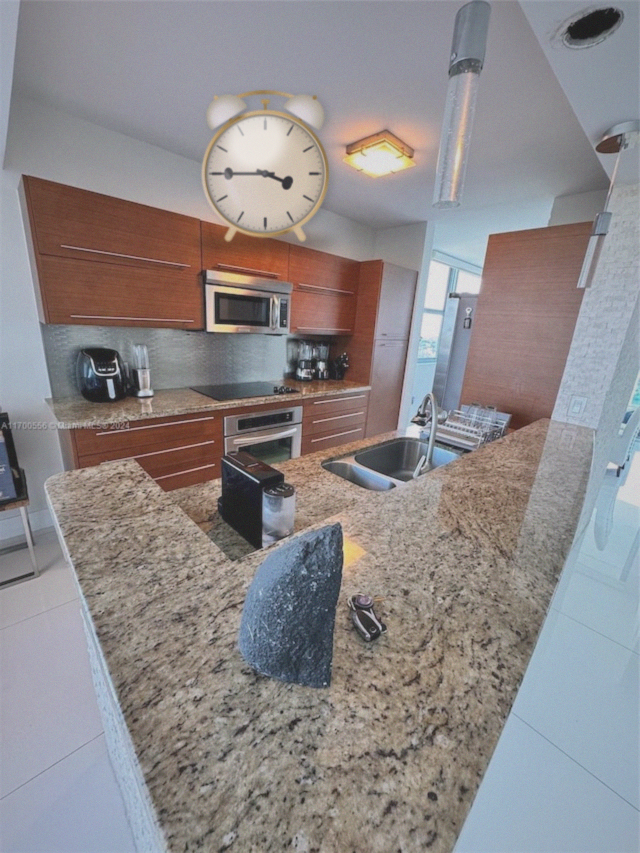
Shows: **3:45**
